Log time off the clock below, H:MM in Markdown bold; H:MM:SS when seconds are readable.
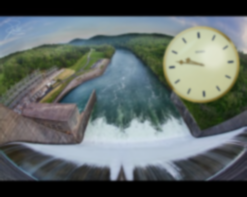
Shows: **9:47**
